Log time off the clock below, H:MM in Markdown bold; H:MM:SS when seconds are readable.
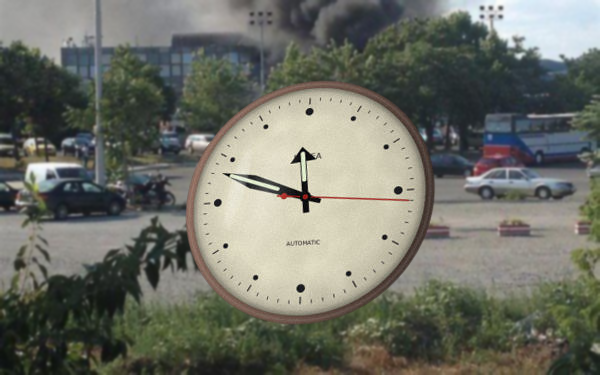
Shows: **11:48:16**
